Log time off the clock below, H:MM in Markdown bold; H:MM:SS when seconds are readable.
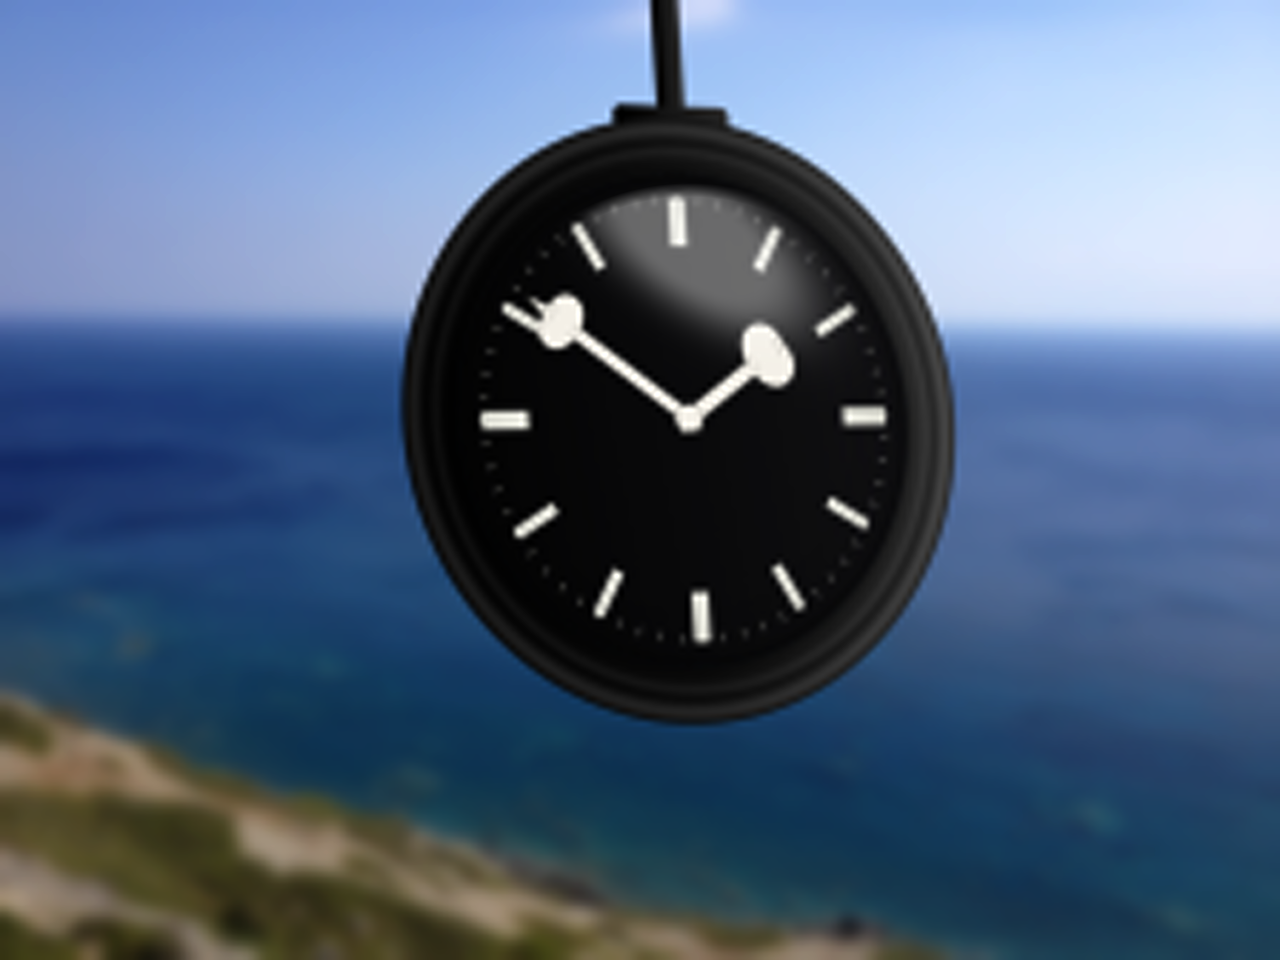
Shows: **1:51**
